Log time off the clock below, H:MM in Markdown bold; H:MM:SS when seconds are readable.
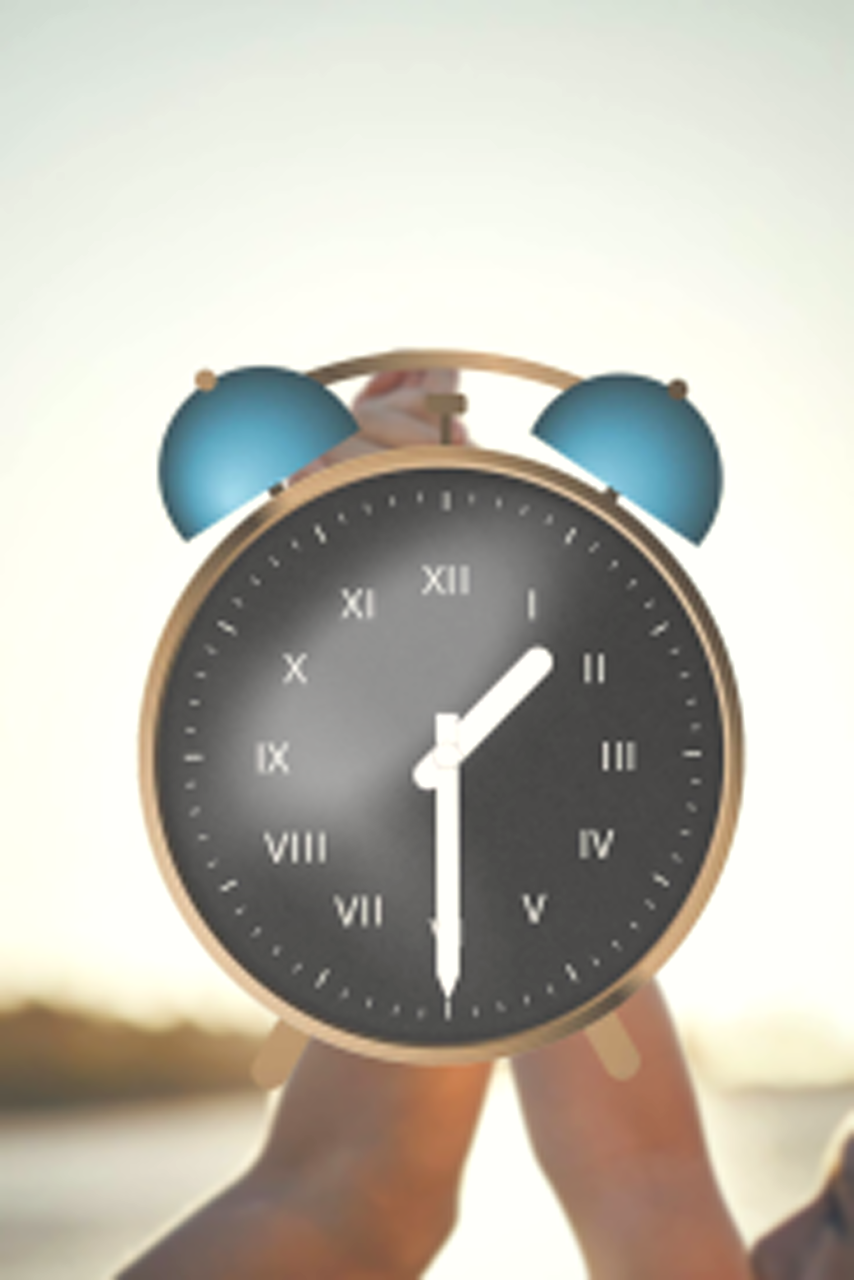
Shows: **1:30**
